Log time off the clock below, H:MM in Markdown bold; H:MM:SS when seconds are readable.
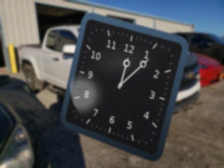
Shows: **12:06**
